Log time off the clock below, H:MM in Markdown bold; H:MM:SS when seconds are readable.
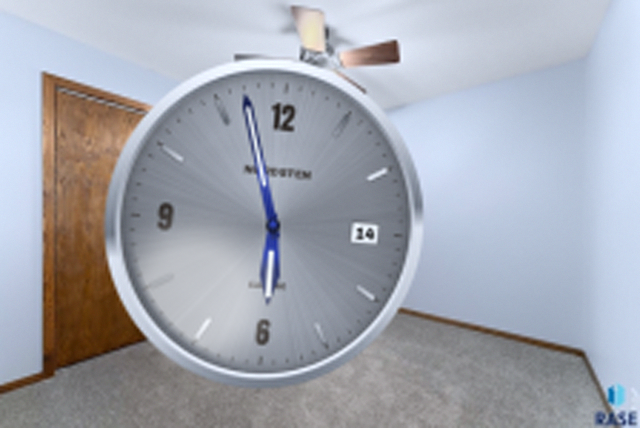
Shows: **5:57**
